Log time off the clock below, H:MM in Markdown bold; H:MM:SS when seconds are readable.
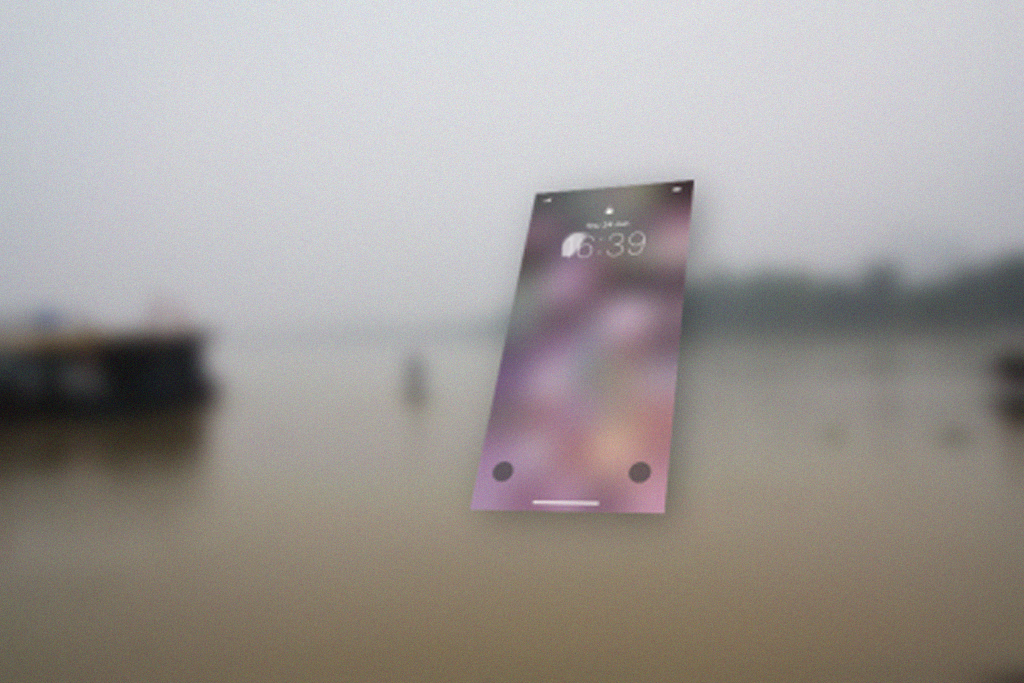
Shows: **16:39**
